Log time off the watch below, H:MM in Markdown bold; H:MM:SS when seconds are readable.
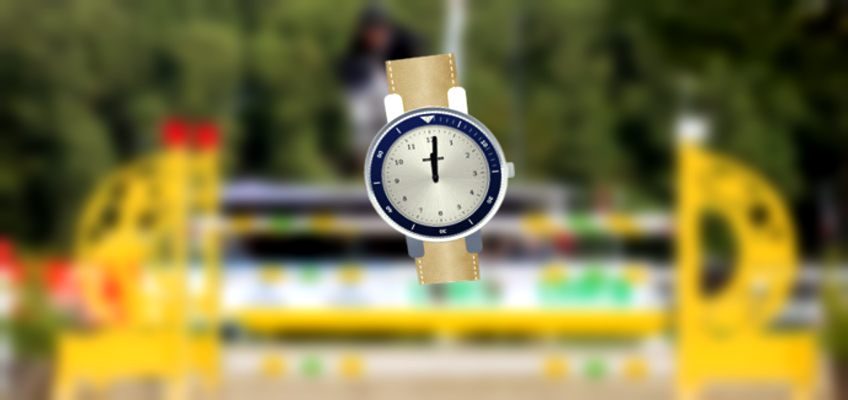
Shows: **12:01**
